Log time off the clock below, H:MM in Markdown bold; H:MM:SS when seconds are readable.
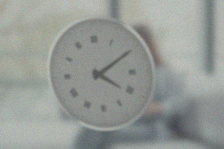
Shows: **4:10**
